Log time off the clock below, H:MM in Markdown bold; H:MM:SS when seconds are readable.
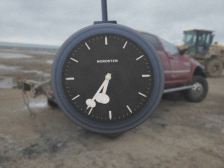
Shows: **6:36**
